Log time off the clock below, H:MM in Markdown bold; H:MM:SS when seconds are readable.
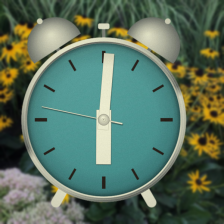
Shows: **6:00:47**
